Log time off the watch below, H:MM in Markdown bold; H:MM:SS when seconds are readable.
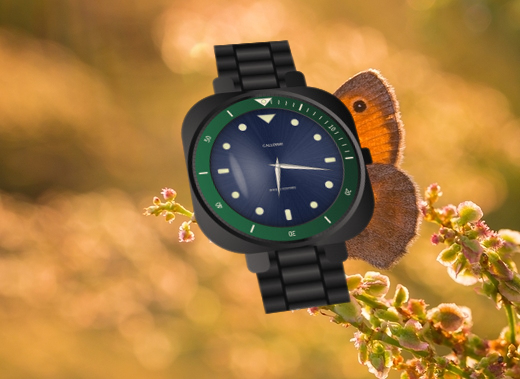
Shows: **6:17**
